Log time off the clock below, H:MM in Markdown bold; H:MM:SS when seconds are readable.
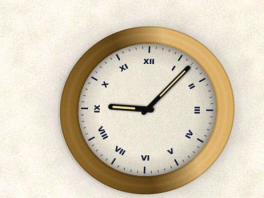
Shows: **9:07**
